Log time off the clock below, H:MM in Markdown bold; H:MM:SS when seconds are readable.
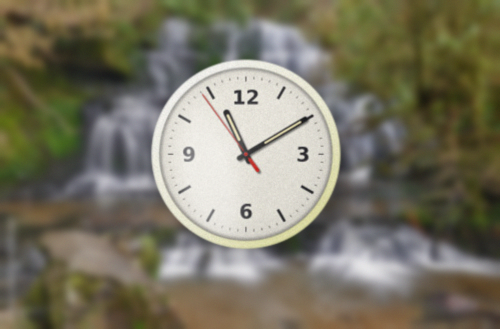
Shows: **11:09:54**
